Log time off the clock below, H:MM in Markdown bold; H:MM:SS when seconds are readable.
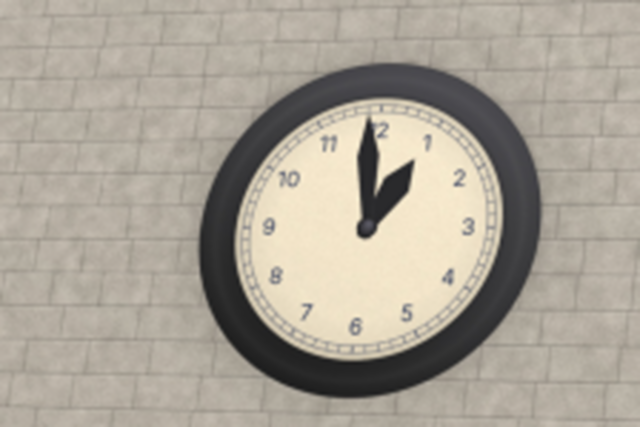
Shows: **12:59**
